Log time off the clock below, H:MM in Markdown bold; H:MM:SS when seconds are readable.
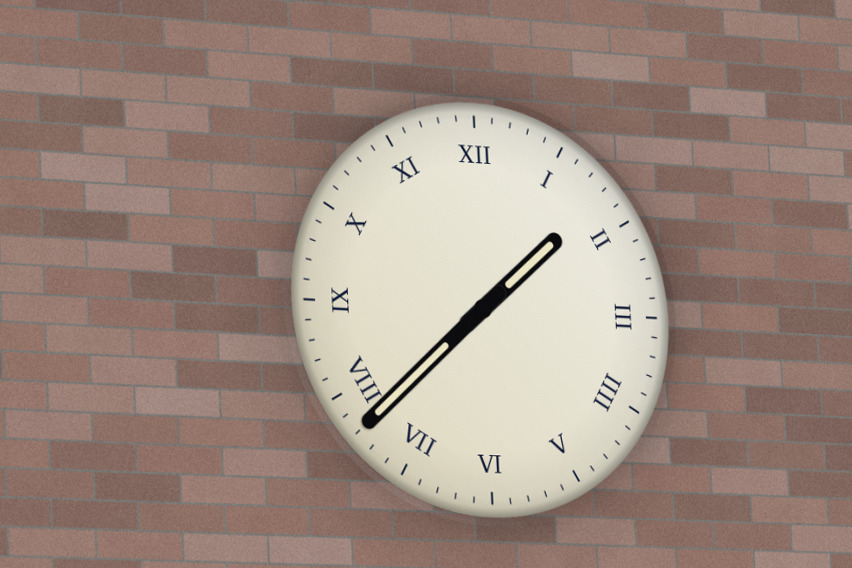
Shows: **1:38**
